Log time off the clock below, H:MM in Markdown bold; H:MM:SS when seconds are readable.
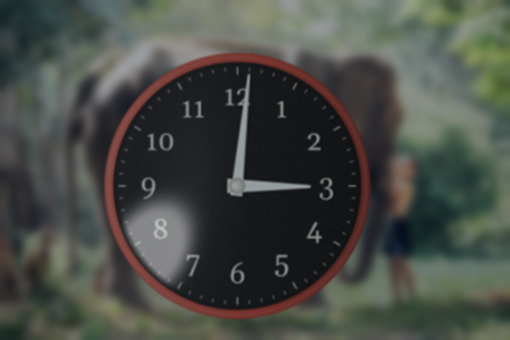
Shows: **3:01**
